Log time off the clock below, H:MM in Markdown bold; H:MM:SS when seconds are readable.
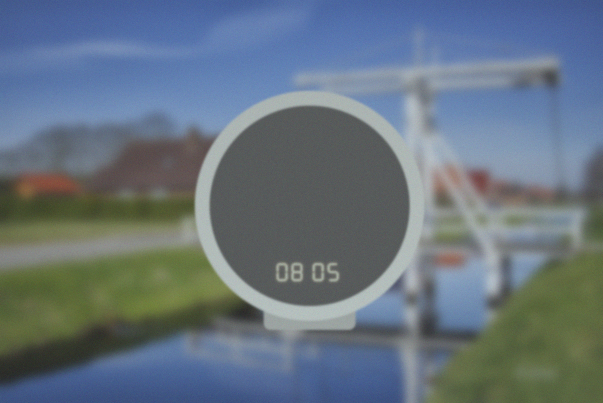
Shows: **8:05**
